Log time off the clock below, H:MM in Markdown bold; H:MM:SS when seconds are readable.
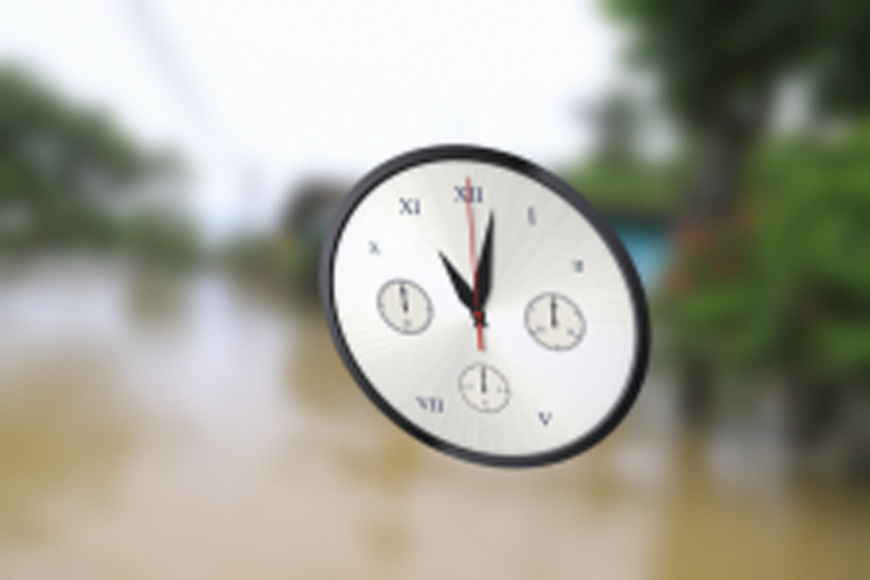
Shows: **11:02**
